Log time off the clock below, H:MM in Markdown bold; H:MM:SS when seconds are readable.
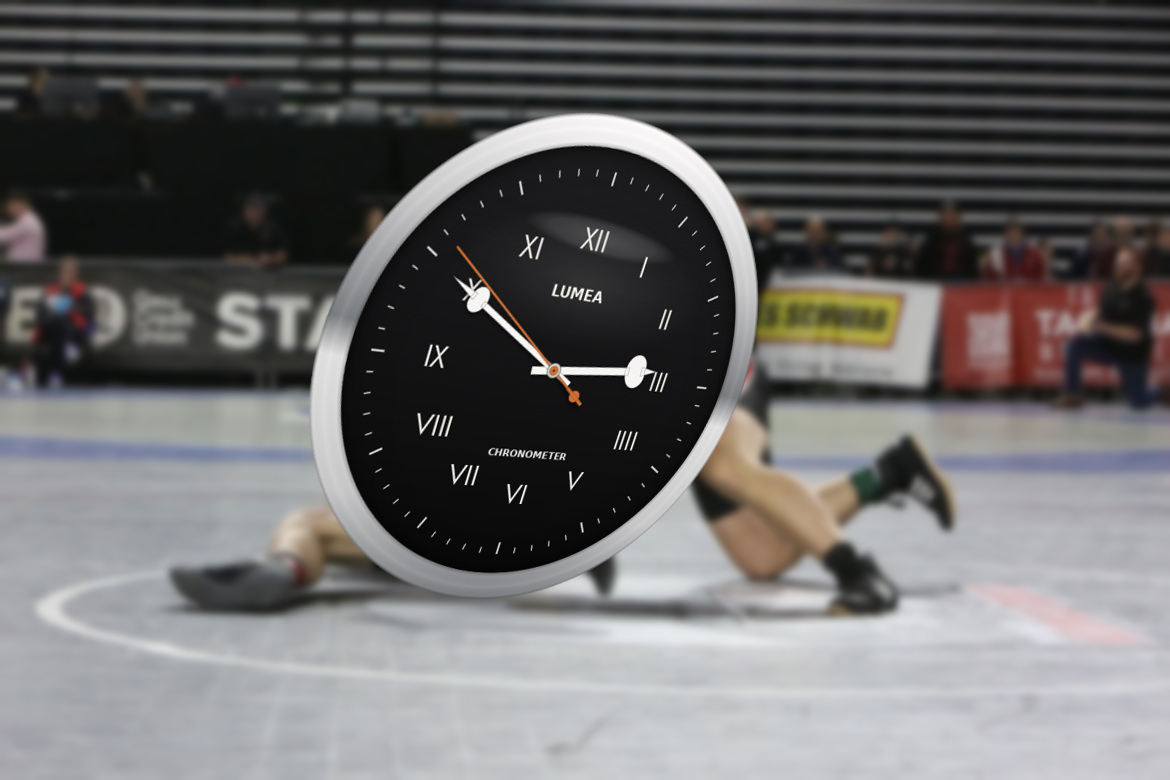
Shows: **2:49:51**
